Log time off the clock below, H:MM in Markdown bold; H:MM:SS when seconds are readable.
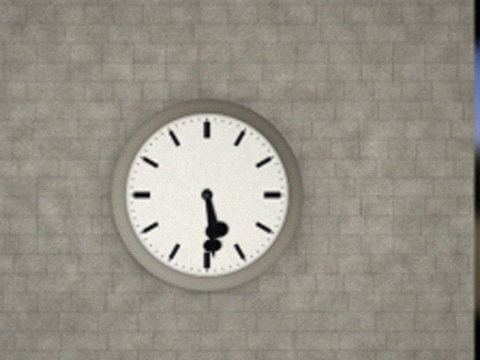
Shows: **5:29**
